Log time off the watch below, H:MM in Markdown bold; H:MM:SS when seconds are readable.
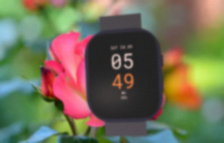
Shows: **5:49**
